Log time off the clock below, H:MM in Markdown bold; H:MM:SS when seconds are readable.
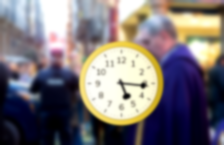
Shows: **5:16**
